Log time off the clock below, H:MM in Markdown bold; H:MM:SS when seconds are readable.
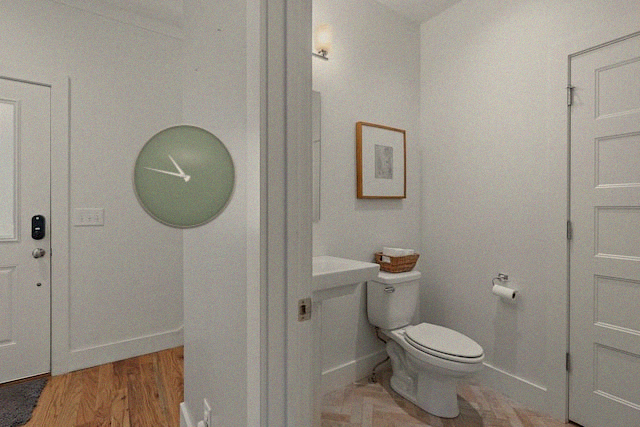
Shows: **10:47**
